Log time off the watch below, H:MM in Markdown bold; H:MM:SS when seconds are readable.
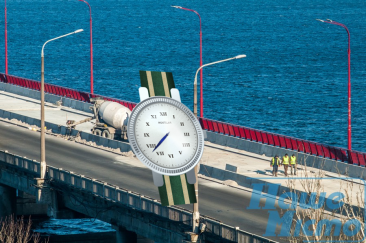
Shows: **7:38**
